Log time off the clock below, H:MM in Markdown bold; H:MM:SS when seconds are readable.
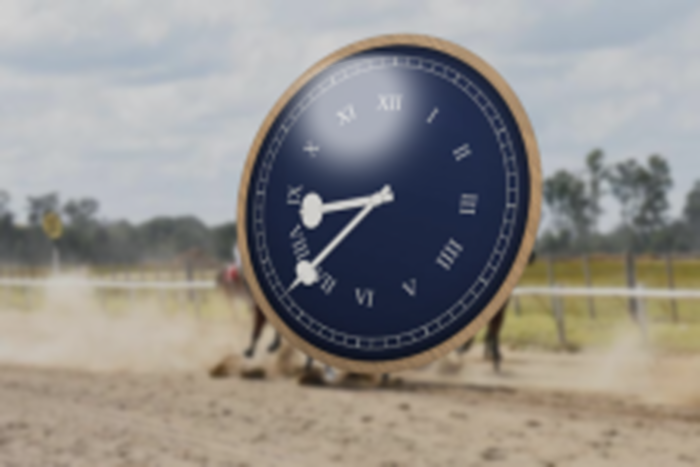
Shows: **8:37**
